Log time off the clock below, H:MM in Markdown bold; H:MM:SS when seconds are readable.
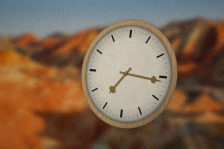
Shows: **7:16**
